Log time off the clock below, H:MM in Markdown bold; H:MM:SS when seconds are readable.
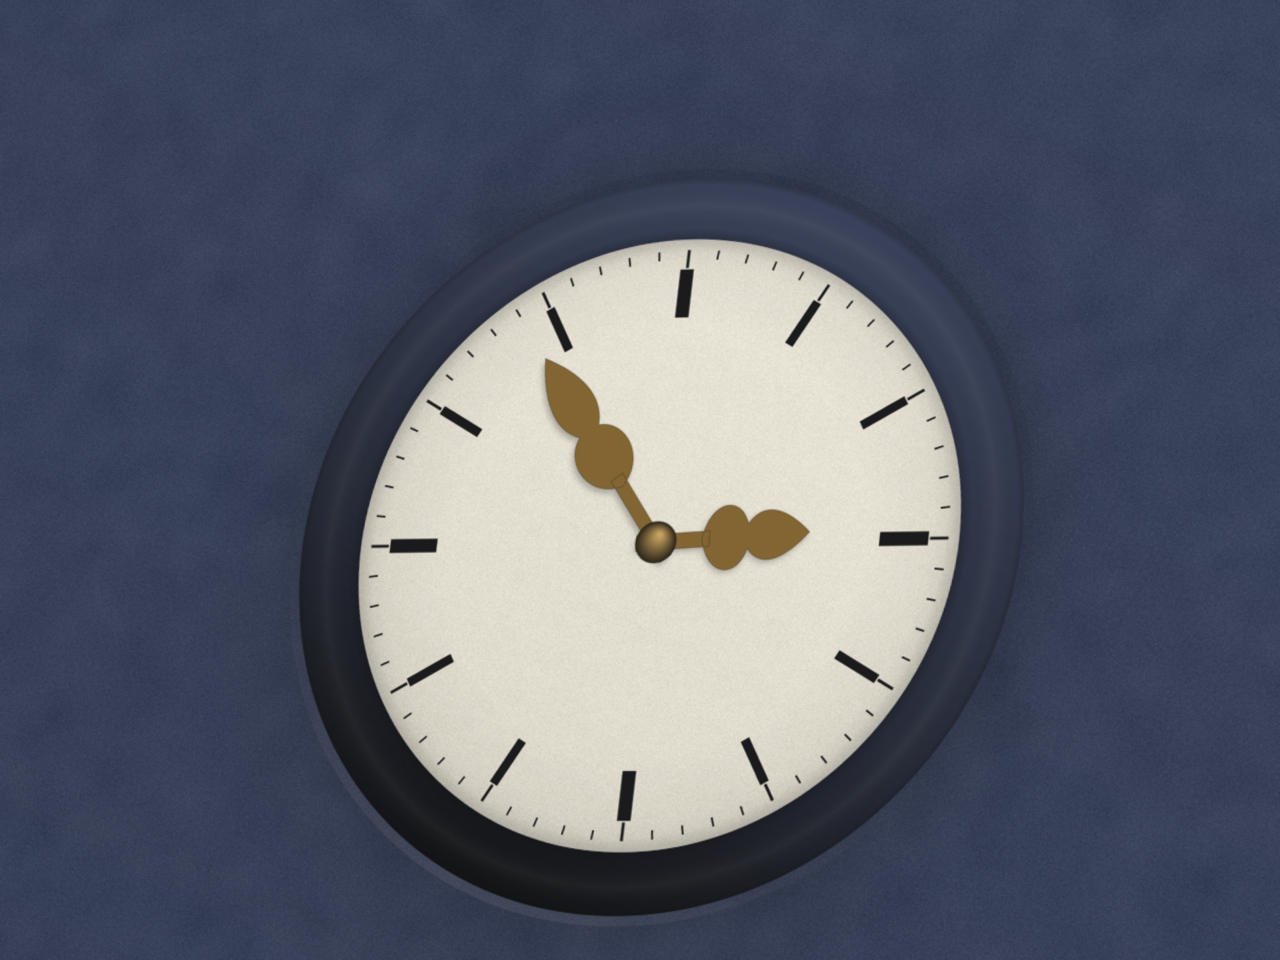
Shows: **2:54**
